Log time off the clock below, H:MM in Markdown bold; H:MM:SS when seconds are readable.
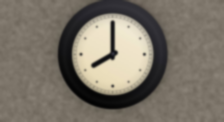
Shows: **8:00**
